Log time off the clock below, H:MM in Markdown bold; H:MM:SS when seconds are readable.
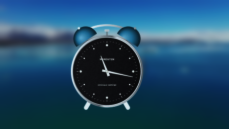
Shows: **11:17**
